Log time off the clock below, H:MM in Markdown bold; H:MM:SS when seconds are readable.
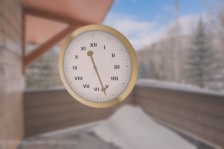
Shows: **11:27**
